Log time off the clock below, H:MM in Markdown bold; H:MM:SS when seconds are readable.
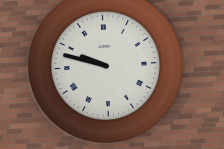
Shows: **9:48**
